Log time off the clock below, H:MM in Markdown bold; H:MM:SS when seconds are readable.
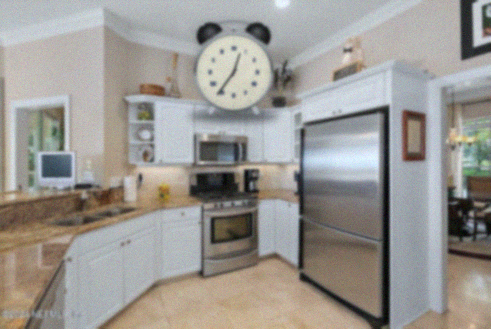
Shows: **12:36**
